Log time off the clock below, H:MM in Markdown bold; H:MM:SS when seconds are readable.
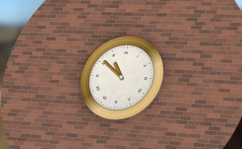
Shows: **10:51**
